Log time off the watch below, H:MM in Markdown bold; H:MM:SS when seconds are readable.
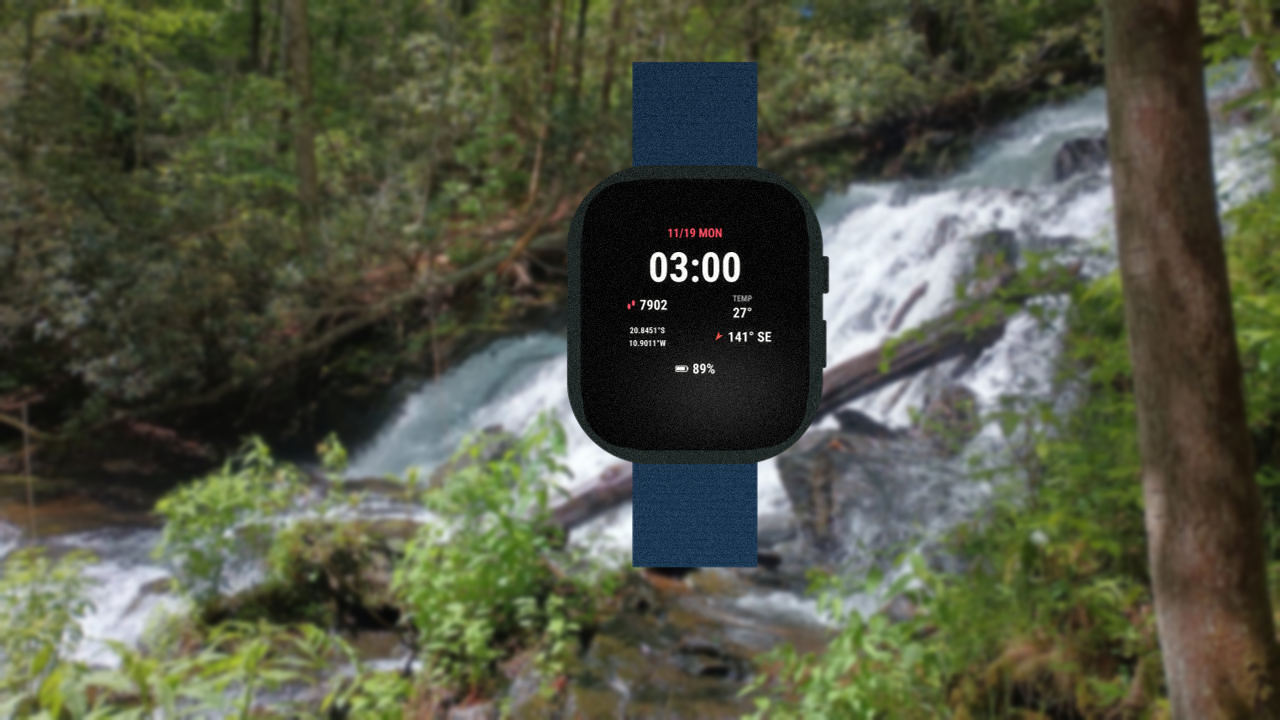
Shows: **3:00**
